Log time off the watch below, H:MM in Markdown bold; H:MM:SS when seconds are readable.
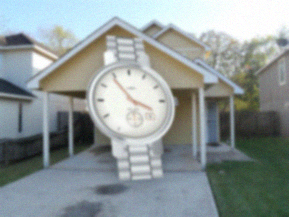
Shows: **3:54**
